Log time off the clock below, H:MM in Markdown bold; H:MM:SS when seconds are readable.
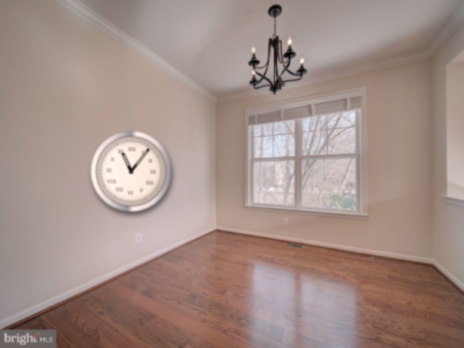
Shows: **11:06**
